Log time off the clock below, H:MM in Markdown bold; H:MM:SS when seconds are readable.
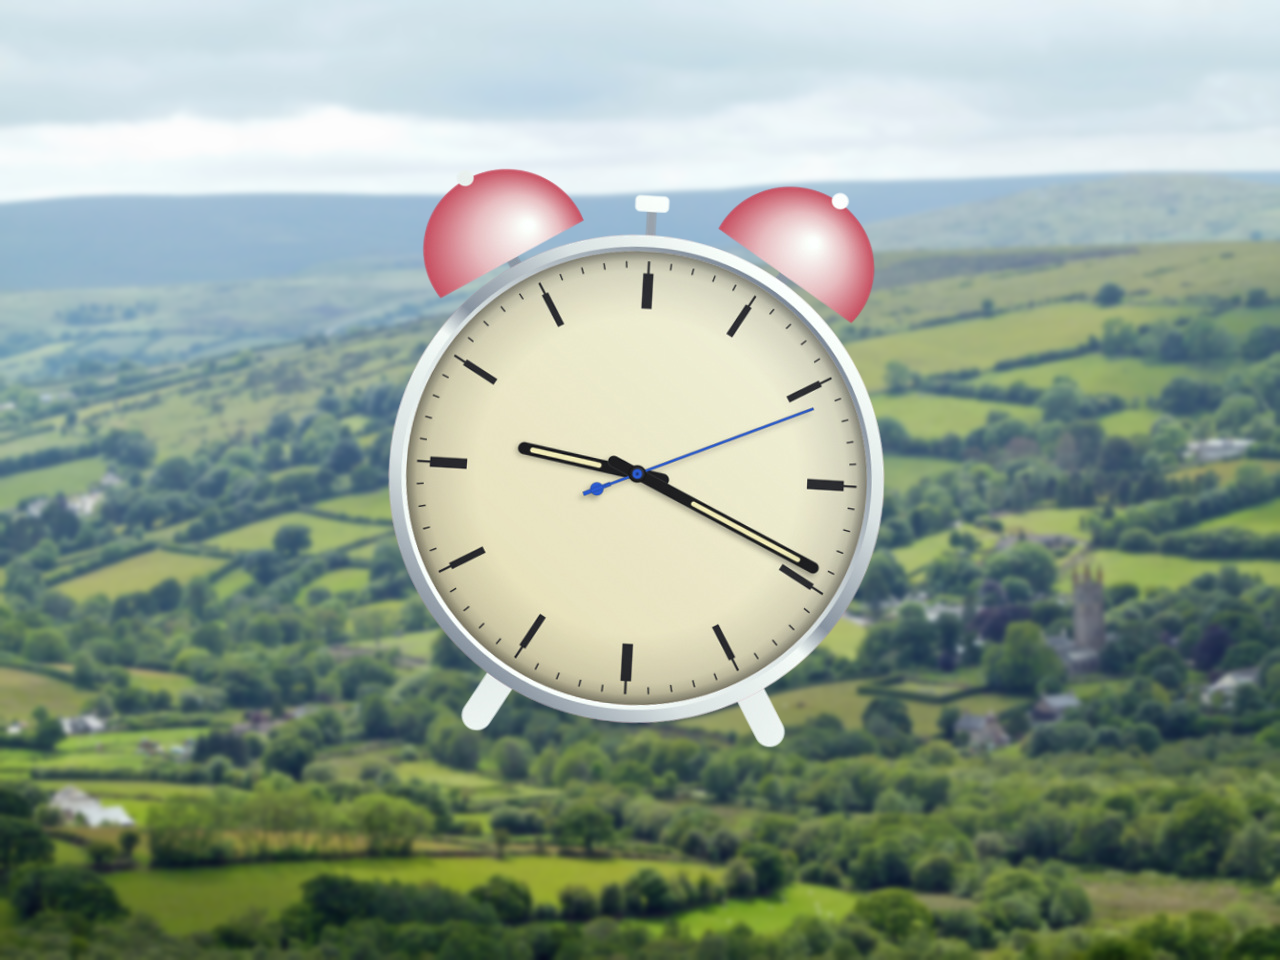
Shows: **9:19:11**
